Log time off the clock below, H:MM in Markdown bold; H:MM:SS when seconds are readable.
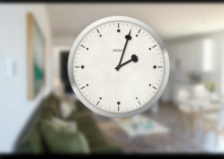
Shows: **2:03**
